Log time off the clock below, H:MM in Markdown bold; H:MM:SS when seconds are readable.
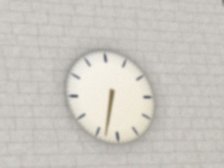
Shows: **6:33**
